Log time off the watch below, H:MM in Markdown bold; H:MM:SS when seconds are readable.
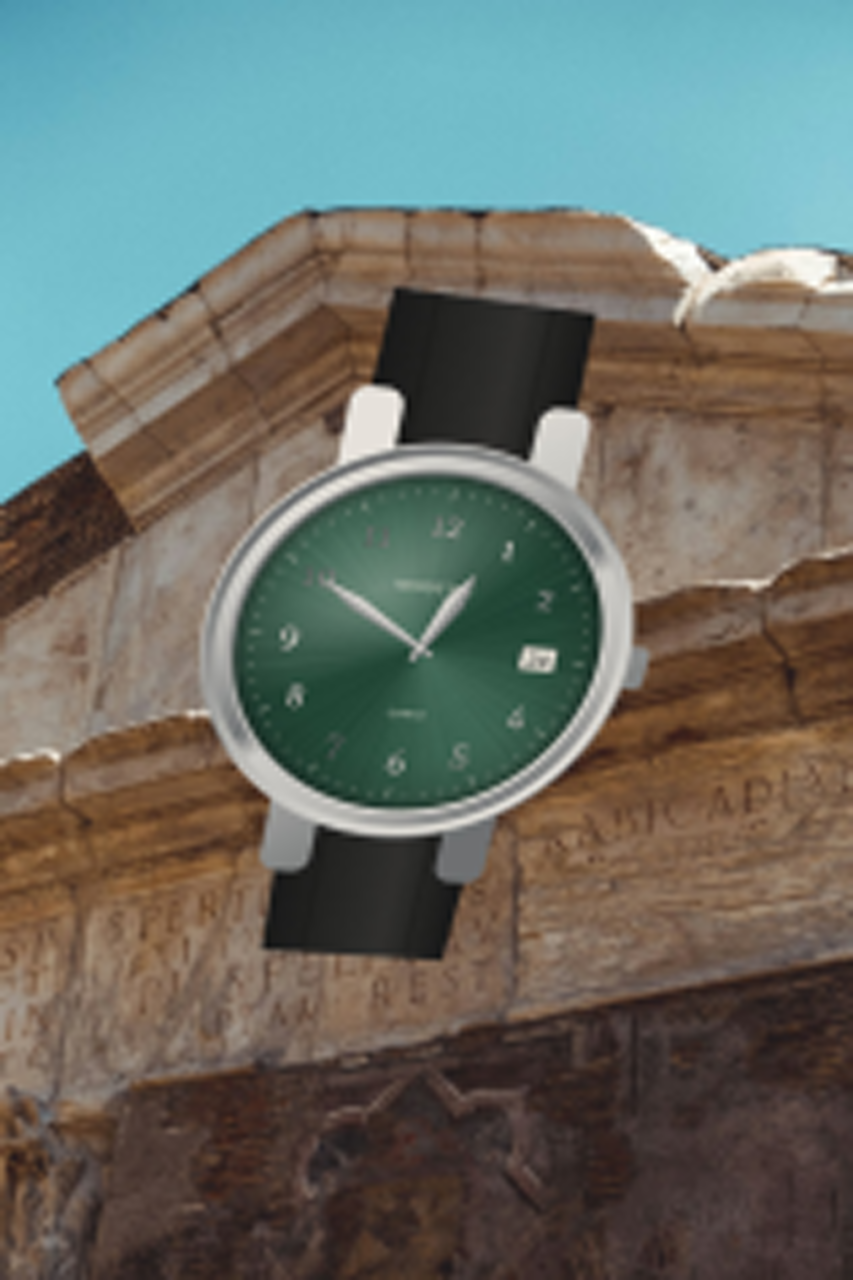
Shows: **12:50**
